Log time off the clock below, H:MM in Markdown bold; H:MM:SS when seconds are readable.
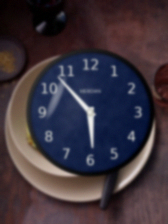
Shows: **5:53**
